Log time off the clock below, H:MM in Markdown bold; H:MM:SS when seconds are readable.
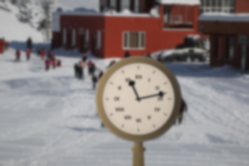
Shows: **11:13**
